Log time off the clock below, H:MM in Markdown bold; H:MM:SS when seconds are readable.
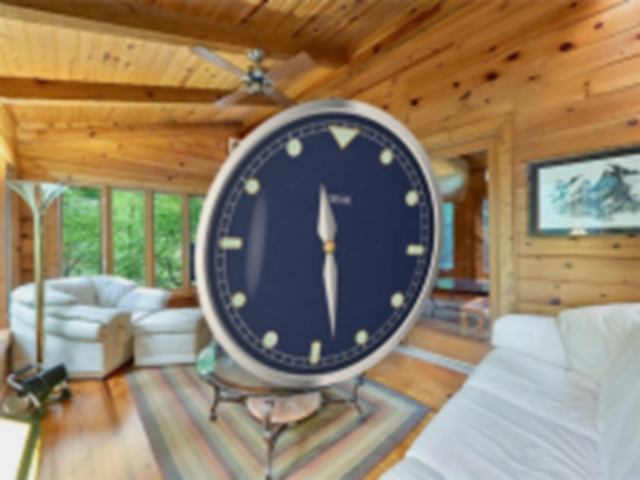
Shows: **11:28**
